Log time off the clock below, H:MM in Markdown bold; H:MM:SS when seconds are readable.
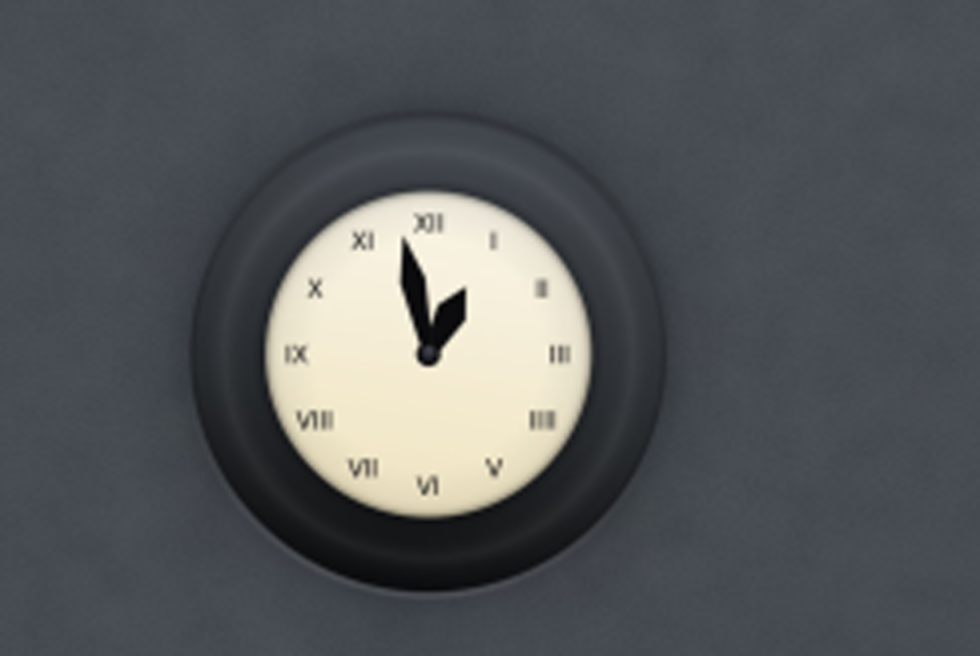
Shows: **12:58**
